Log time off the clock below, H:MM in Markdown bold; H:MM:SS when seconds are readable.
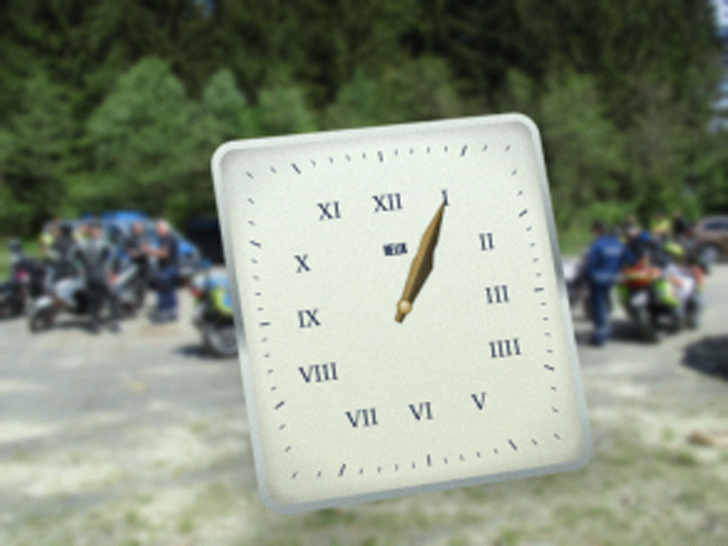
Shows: **1:05**
